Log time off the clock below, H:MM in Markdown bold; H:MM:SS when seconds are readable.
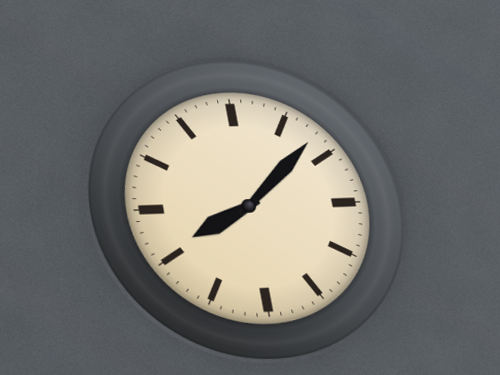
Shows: **8:08**
